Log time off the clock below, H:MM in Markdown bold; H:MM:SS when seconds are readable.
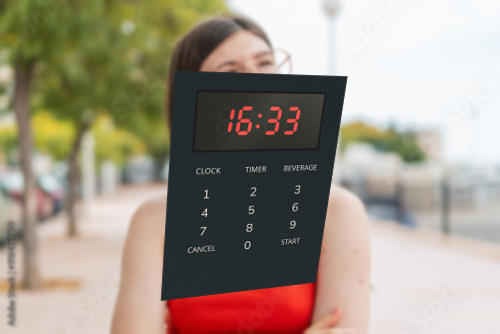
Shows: **16:33**
